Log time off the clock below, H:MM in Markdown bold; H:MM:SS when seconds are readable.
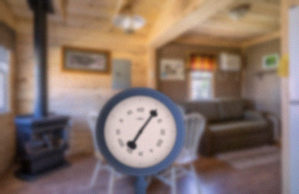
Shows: **7:06**
